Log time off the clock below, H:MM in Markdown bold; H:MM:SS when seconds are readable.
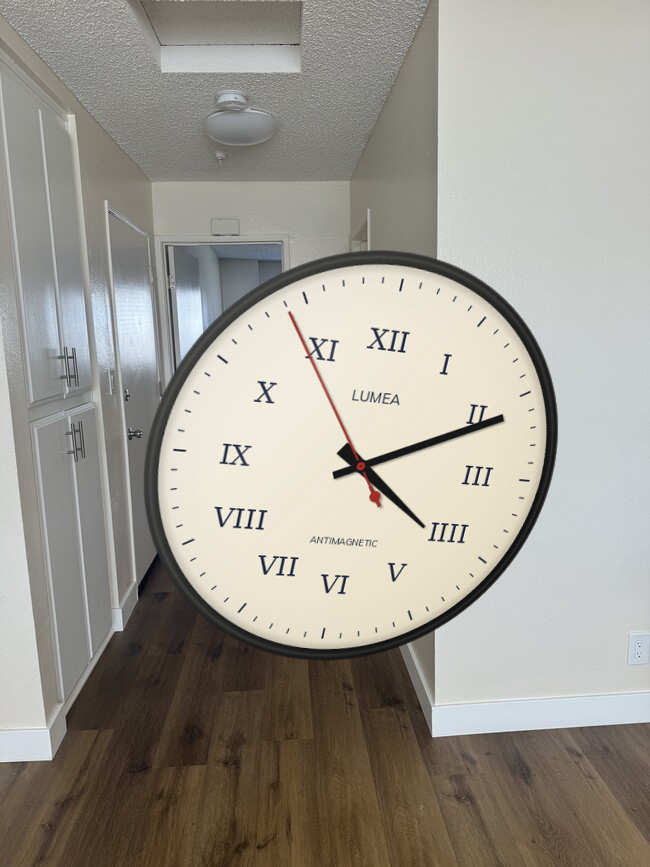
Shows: **4:10:54**
